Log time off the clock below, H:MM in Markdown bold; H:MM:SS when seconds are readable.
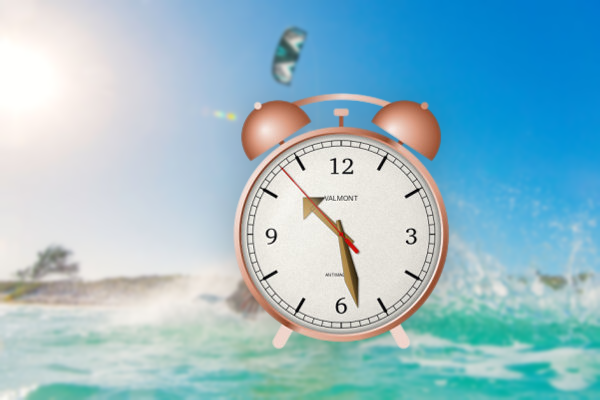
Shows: **10:27:53**
